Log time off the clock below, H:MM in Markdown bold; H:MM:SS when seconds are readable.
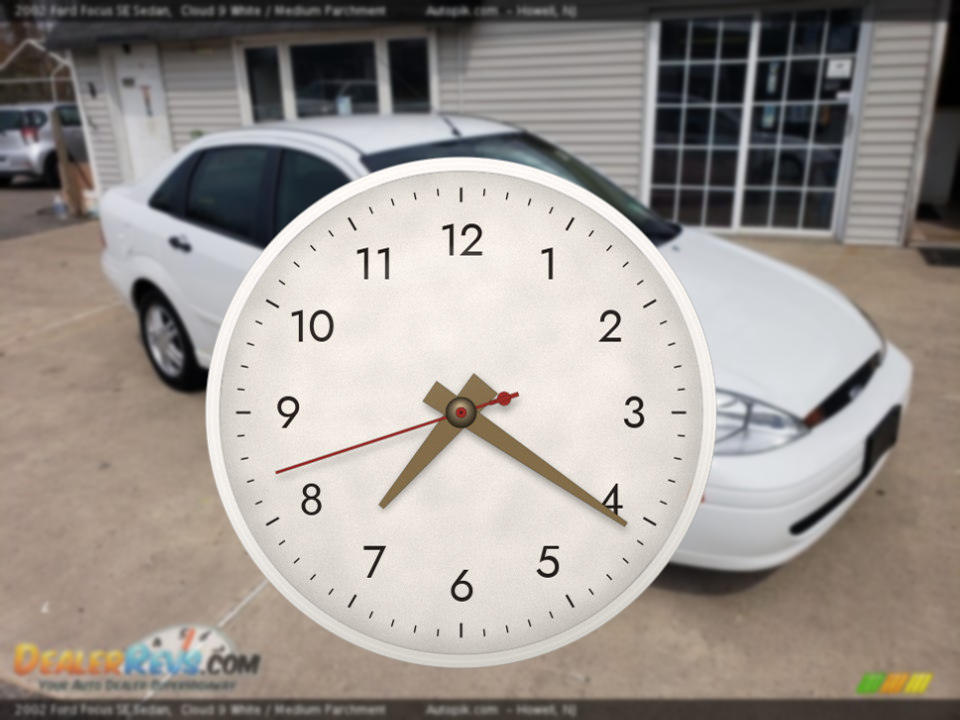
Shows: **7:20:42**
